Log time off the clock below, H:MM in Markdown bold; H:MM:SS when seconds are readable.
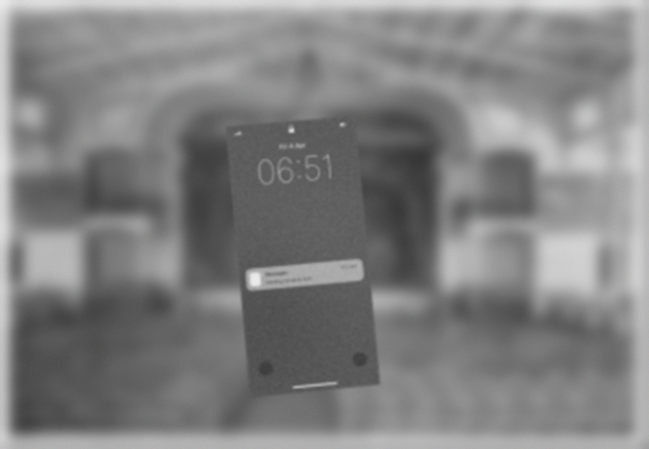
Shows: **6:51**
